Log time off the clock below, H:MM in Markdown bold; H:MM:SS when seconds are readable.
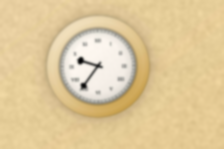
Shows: **9:36**
